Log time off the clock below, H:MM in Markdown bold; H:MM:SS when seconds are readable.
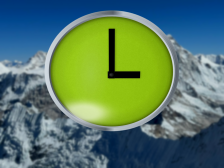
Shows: **3:00**
